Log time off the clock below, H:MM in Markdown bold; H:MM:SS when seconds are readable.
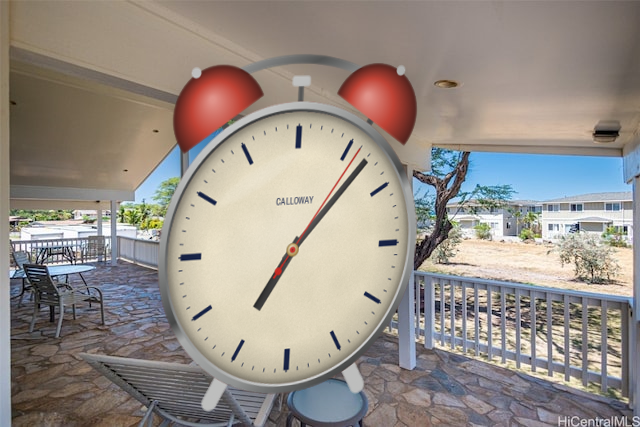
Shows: **7:07:06**
